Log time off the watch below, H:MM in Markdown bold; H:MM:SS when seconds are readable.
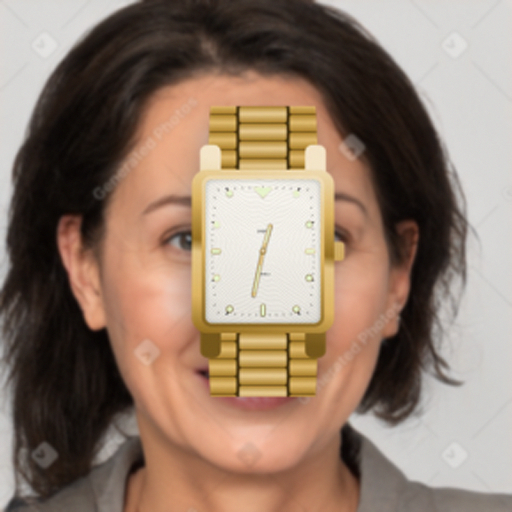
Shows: **12:32**
